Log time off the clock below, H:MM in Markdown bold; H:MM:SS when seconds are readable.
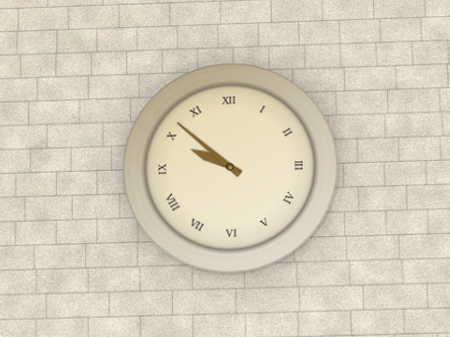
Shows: **9:52**
